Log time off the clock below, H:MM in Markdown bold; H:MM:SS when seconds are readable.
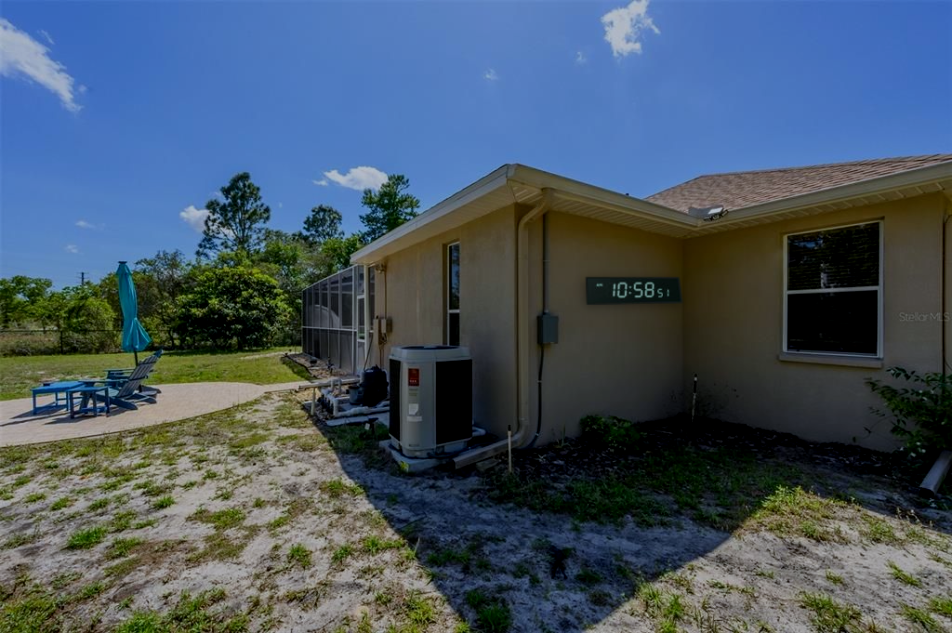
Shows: **10:58:51**
